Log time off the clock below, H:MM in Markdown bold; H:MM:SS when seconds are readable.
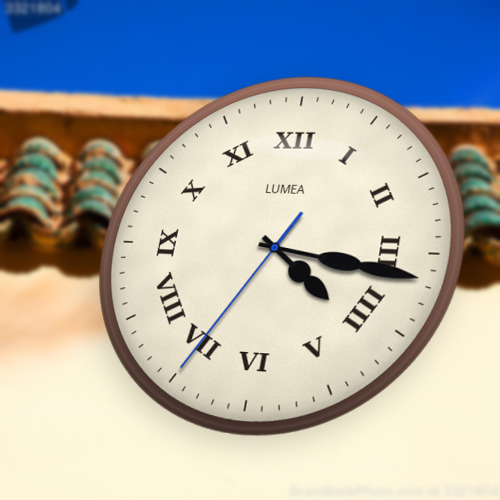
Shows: **4:16:35**
